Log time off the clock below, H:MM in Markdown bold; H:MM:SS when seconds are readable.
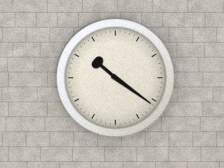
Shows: **10:21**
